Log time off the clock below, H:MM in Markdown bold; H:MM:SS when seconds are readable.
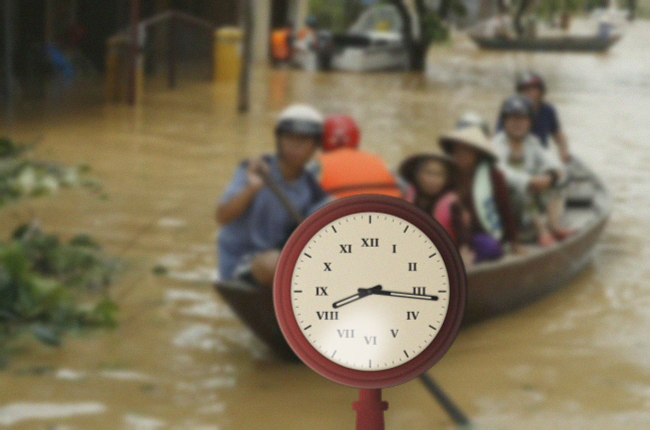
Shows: **8:16**
